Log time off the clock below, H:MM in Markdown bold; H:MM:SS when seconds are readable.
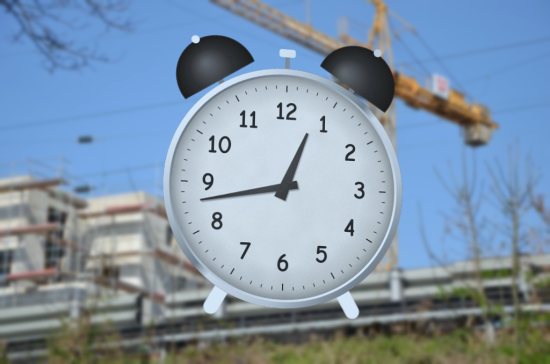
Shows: **12:43**
